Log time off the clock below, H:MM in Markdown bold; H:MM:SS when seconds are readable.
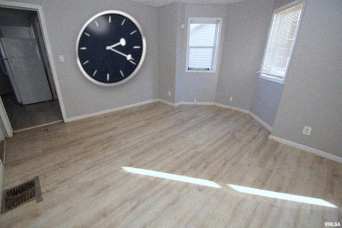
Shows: **2:19**
